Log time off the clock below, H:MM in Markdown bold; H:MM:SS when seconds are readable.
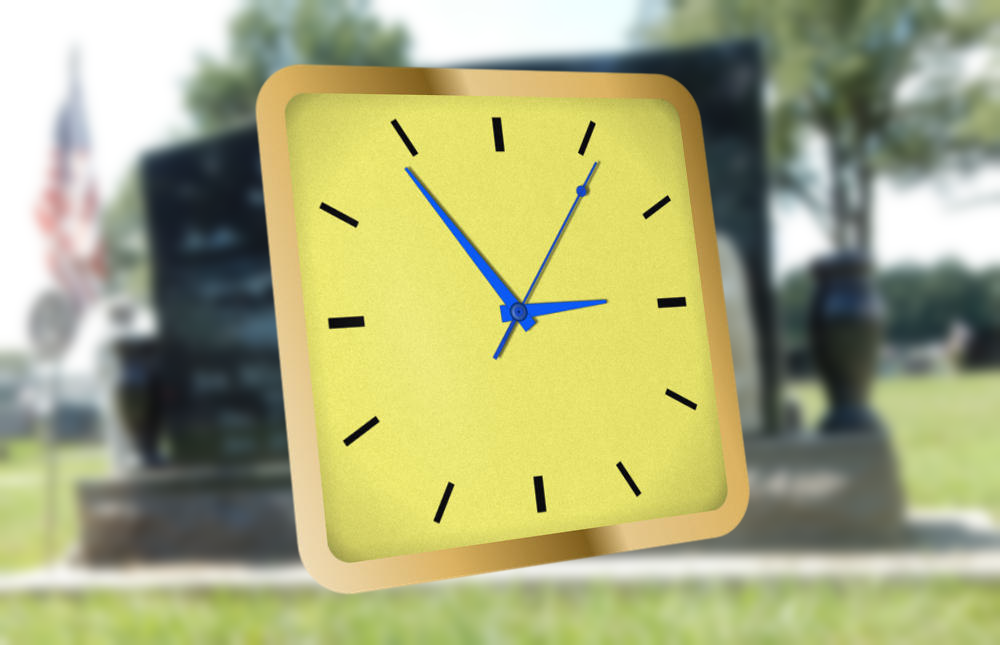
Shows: **2:54:06**
